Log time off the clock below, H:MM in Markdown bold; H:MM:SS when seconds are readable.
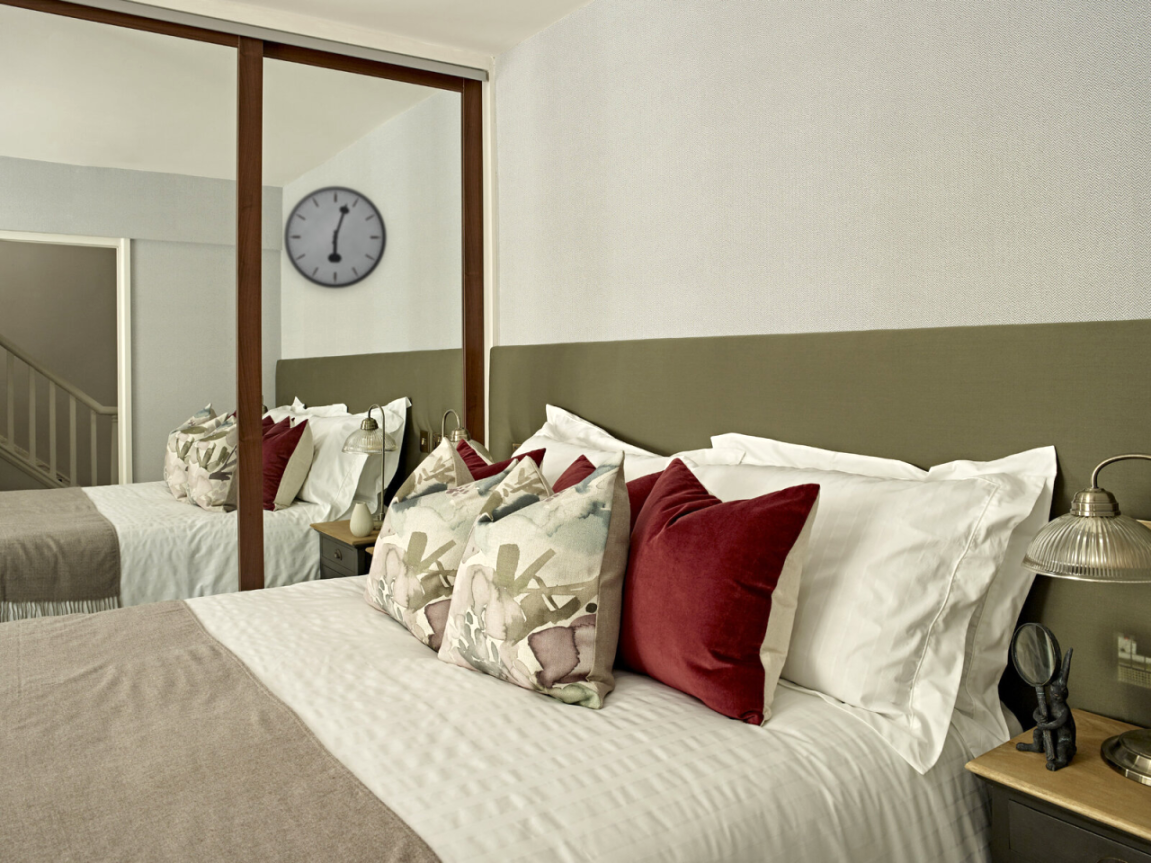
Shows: **6:03**
